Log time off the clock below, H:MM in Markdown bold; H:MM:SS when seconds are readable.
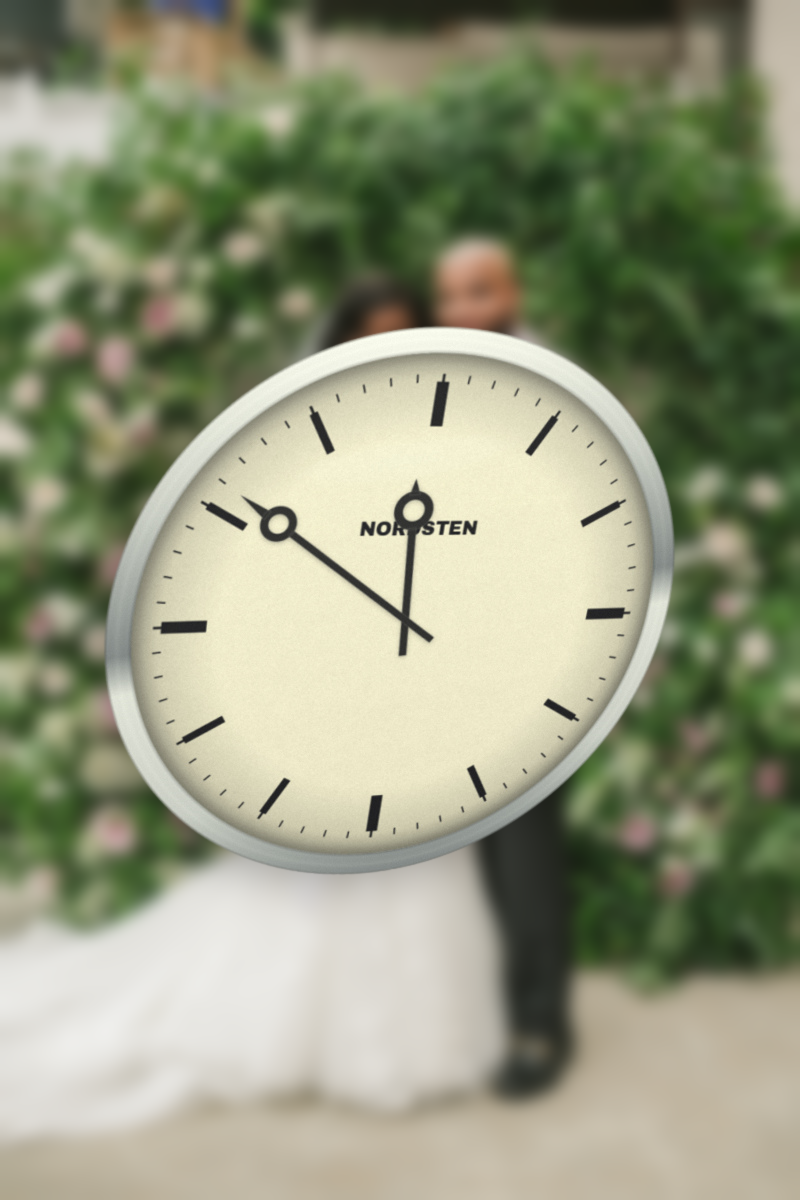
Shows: **11:51**
